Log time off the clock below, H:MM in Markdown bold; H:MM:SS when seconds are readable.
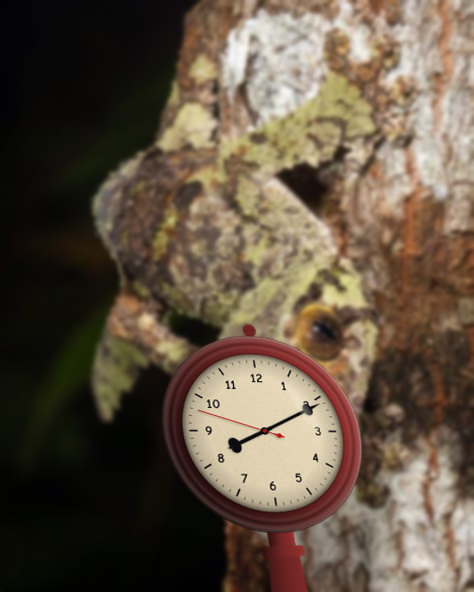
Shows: **8:10:48**
